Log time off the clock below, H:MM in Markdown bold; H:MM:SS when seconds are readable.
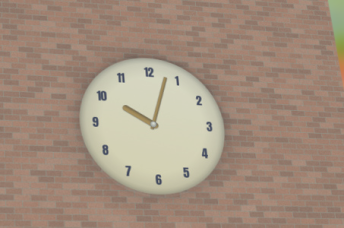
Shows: **10:03**
